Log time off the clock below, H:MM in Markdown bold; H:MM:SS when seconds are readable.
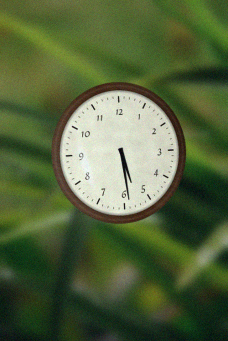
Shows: **5:29**
